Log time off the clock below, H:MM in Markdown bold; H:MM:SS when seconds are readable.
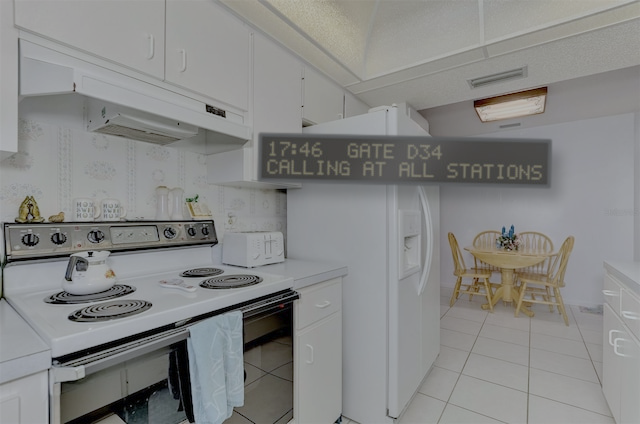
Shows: **17:46**
